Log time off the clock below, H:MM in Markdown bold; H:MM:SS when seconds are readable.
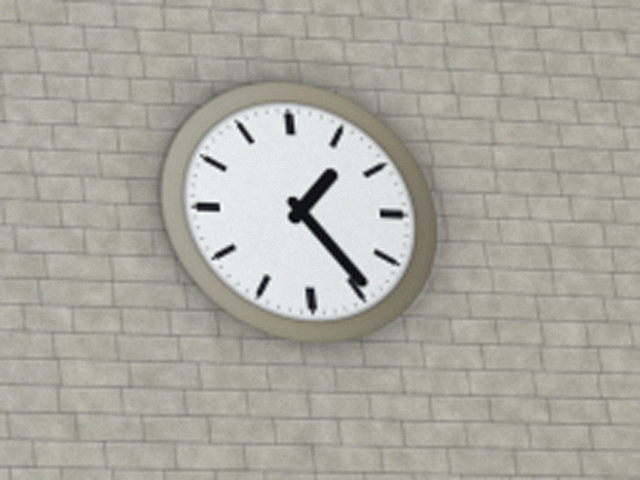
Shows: **1:24**
